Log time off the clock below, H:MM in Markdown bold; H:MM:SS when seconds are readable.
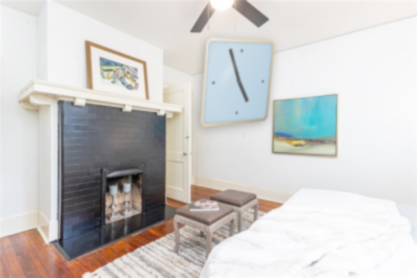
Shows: **4:56**
